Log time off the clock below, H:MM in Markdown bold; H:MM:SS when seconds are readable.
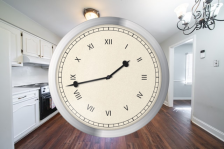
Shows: **1:43**
